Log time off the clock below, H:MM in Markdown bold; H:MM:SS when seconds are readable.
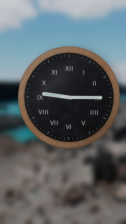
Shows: **9:15**
